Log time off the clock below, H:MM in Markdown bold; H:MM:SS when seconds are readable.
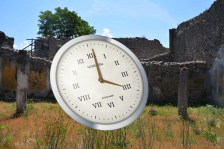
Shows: **4:01**
